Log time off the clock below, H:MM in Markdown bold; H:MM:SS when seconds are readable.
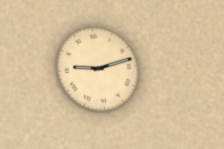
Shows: **9:13**
